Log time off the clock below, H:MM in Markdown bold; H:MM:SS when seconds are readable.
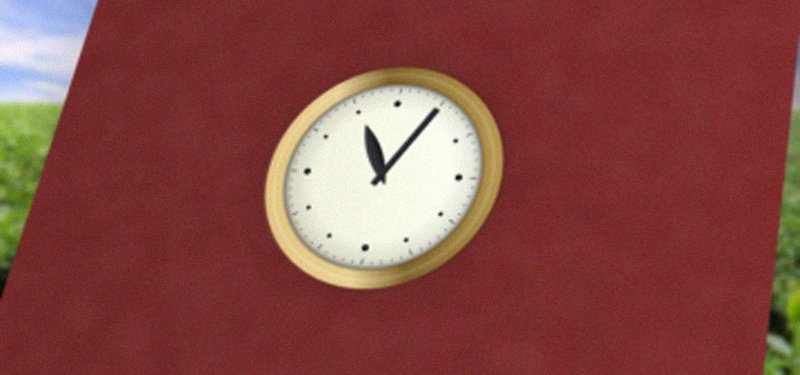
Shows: **11:05**
